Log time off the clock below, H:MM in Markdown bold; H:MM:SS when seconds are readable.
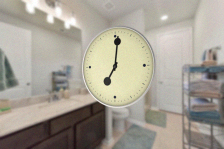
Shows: **7:01**
